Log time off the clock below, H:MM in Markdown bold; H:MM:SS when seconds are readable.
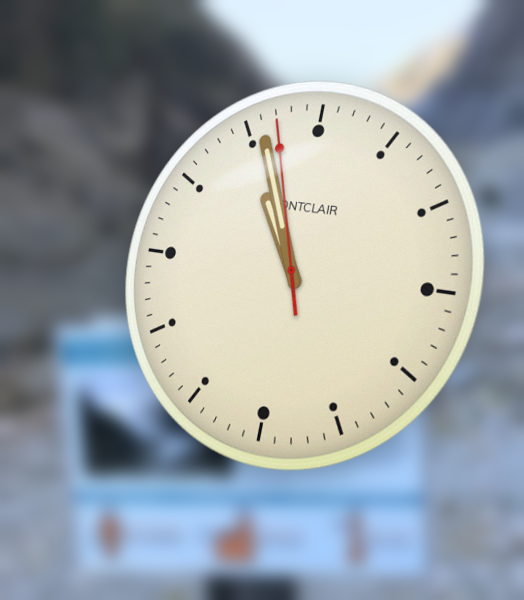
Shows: **10:55:57**
